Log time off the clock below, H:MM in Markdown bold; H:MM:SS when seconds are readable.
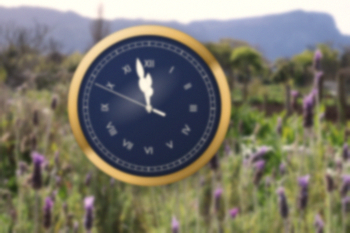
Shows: **11:57:49**
